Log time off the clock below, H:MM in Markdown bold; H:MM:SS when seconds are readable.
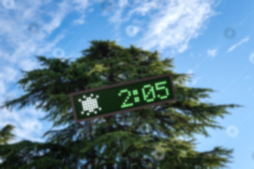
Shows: **2:05**
